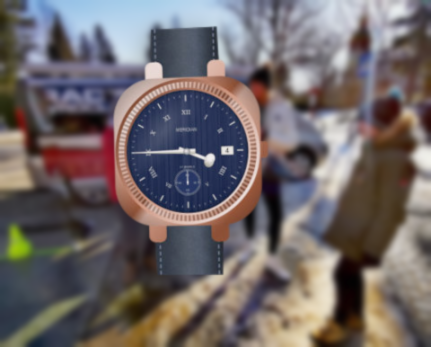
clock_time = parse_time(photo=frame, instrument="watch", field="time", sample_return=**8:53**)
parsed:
**3:45**
